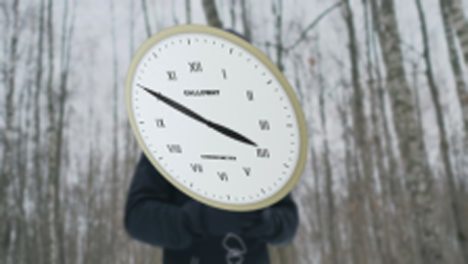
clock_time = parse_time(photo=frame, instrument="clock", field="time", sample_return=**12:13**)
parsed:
**3:50**
